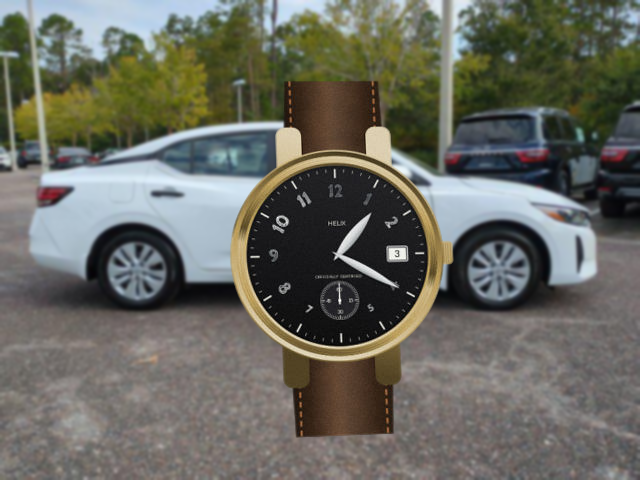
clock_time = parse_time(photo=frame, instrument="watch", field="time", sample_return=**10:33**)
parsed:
**1:20**
